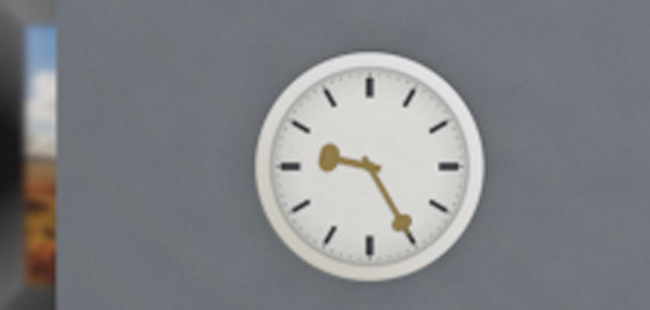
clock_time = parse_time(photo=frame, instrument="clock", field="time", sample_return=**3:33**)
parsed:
**9:25**
